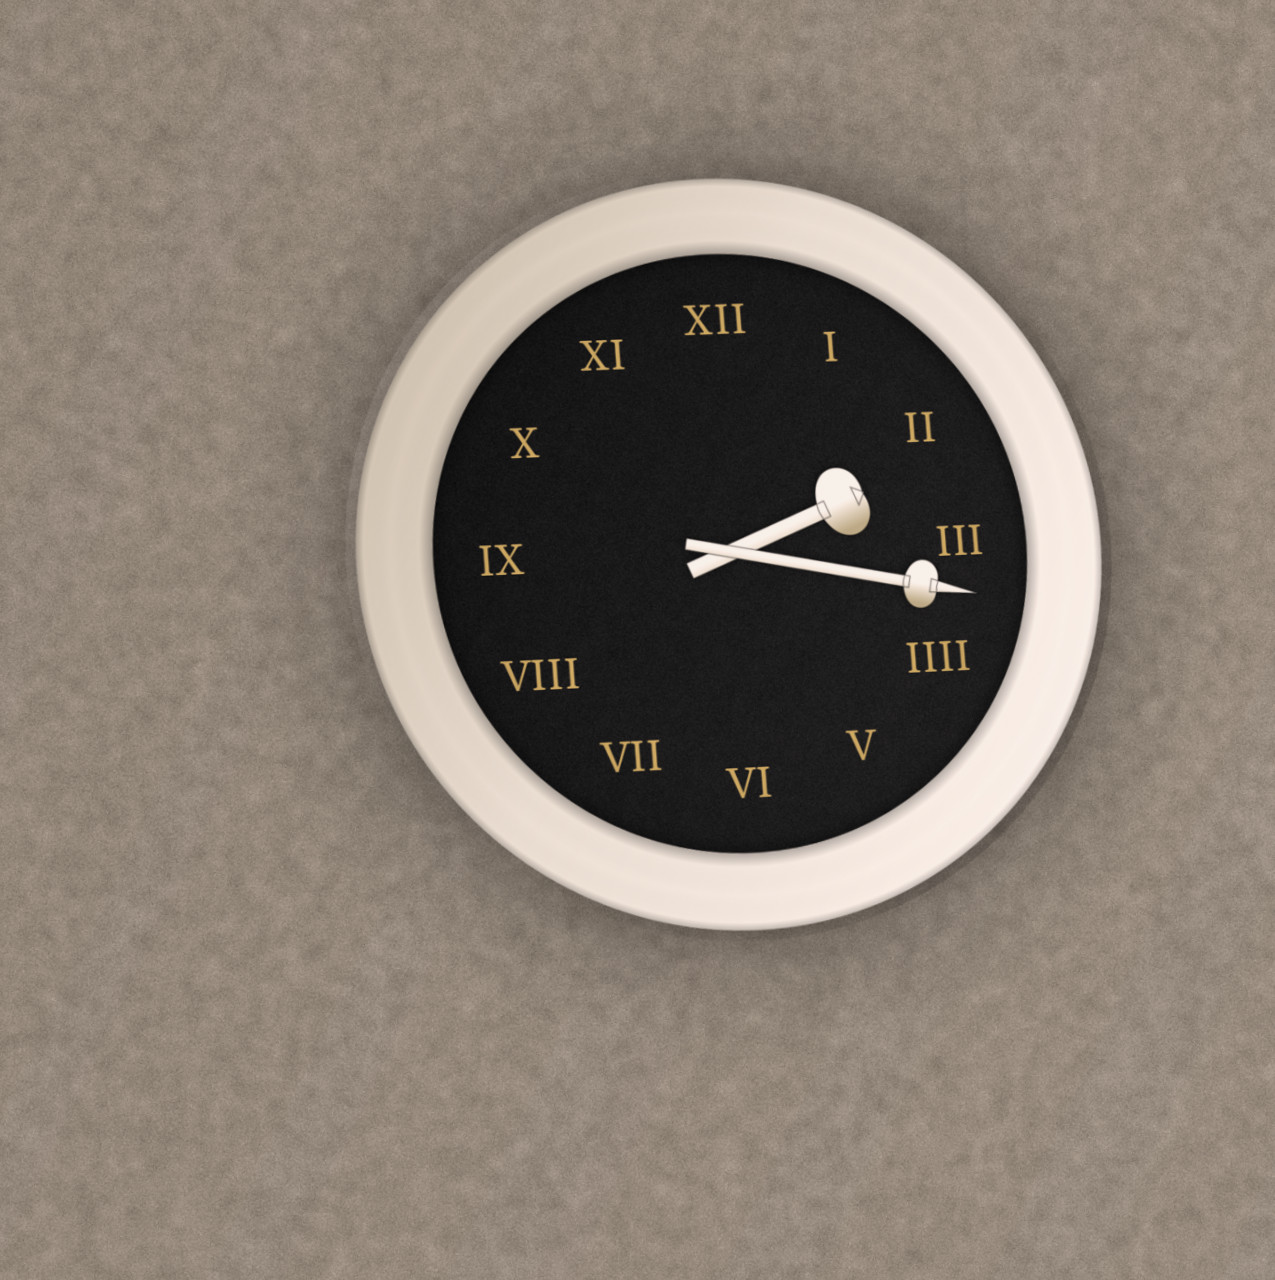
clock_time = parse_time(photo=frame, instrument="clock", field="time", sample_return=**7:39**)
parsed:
**2:17**
